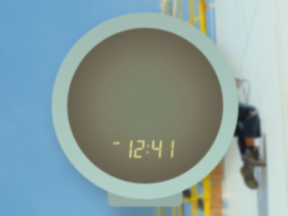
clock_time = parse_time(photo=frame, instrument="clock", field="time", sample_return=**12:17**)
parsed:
**12:41**
